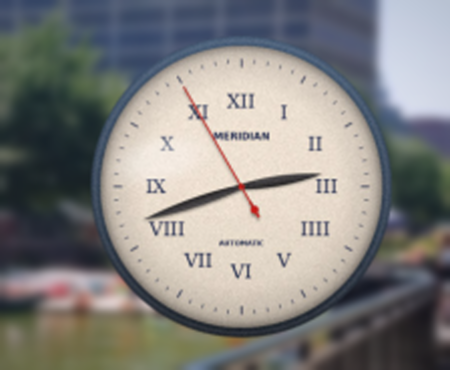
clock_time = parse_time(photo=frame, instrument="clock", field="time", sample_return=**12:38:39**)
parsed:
**2:41:55**
